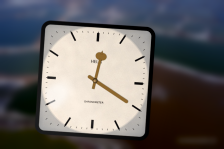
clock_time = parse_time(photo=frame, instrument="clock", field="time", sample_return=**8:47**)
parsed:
**12:20**
